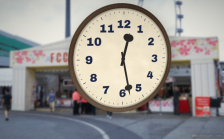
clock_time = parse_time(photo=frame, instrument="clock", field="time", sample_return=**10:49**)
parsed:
**12:28**
